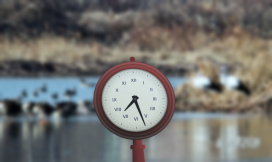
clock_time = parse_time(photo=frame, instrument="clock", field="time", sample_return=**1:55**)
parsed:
**7:27**
